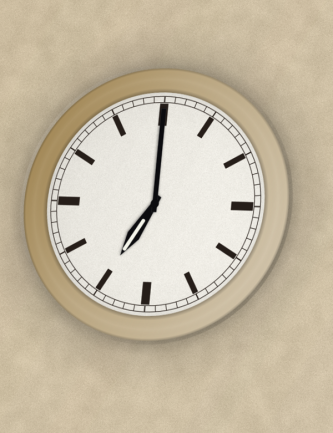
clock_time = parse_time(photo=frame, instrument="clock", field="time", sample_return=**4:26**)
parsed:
**7:00**
